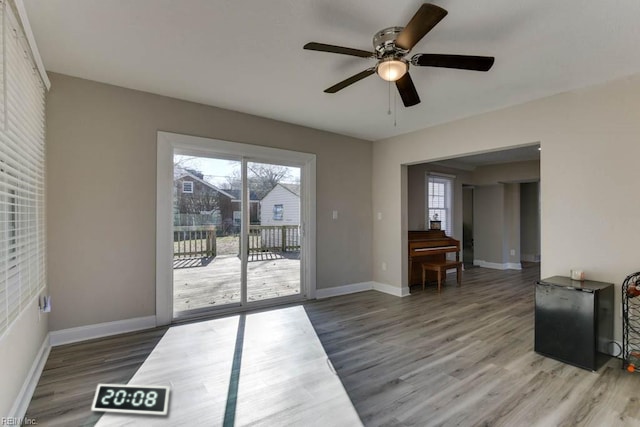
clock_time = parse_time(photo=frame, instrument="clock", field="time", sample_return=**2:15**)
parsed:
**20:08**
